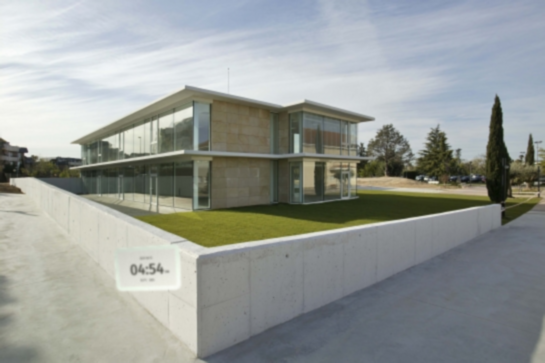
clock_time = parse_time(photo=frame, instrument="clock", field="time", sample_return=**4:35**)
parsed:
**4:54**
